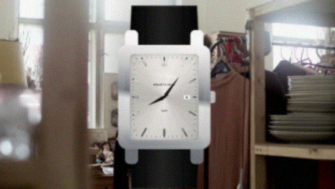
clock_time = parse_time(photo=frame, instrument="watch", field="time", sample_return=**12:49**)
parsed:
**8:06**
